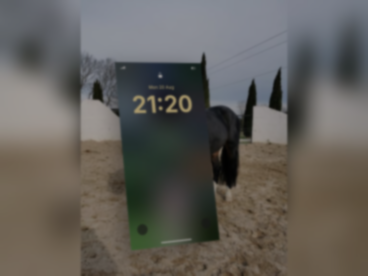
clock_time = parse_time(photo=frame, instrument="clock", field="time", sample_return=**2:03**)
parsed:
**21:20**
